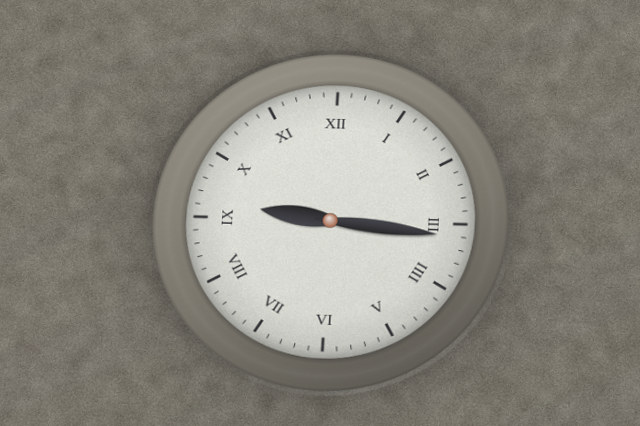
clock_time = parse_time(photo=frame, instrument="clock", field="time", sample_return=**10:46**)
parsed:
**9:16**
